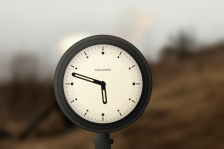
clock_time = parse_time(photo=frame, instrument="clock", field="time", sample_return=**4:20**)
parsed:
**5:48**
